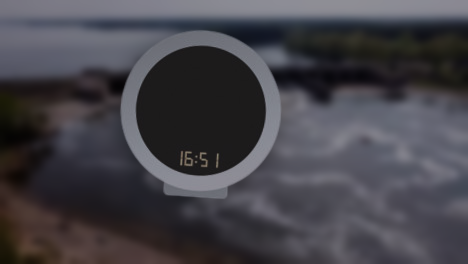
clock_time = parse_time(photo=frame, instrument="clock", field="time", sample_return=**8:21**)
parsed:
**16:51**
